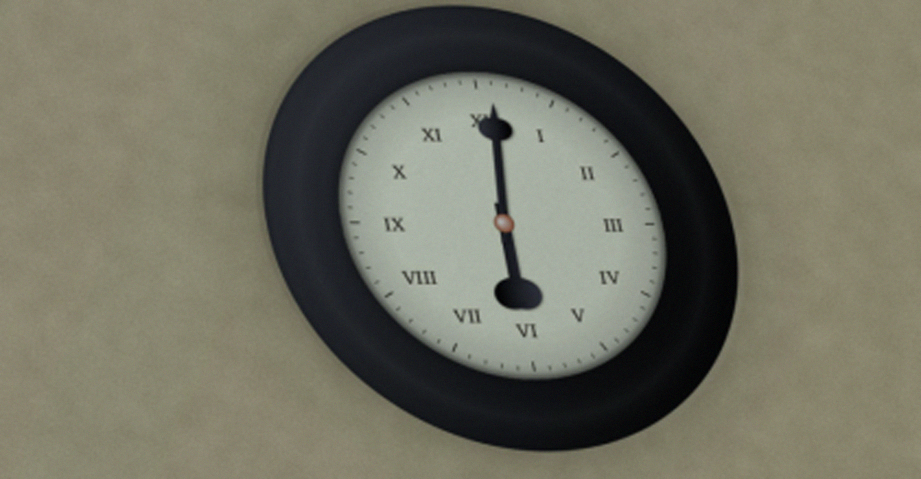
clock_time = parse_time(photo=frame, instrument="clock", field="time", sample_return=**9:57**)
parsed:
**6:01**
